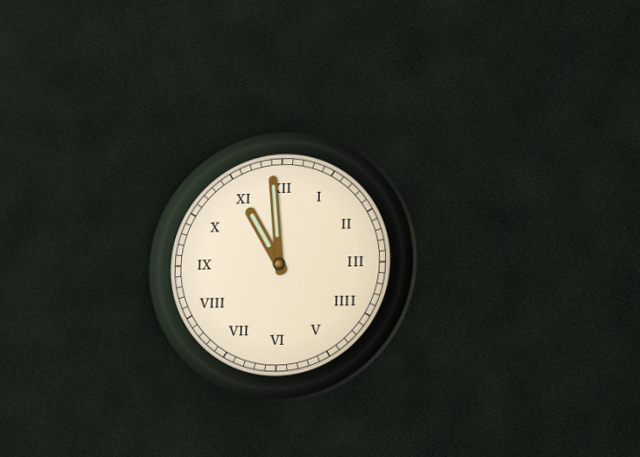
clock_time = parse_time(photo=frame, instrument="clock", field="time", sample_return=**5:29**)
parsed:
**10:59**
